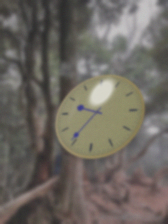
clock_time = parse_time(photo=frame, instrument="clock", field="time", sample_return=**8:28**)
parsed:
**9:36**
